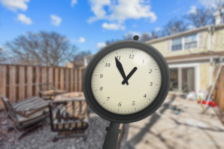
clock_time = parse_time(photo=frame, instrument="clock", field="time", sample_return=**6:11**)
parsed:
**12:54**
